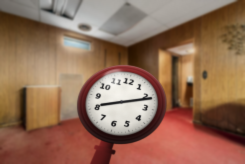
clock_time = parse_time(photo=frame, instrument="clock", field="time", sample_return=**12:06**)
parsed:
**8:11**
